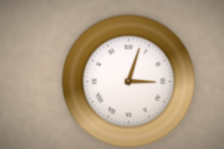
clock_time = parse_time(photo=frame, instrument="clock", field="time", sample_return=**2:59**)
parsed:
**3:03**
